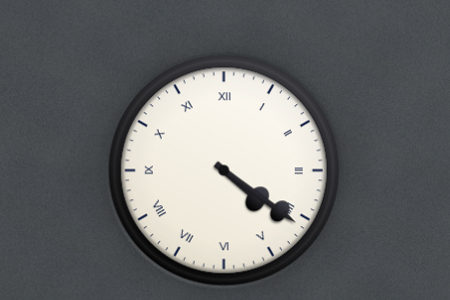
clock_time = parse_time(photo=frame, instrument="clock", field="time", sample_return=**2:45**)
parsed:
**4:21**
